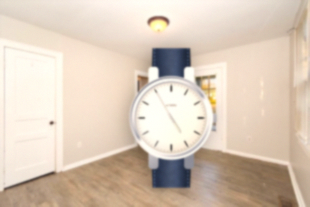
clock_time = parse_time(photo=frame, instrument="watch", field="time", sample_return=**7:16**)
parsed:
**4:55**
